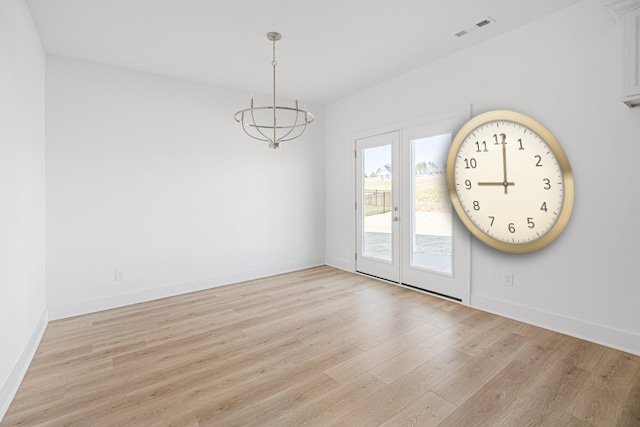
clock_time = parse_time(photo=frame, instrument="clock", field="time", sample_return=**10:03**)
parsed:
**9:01**
